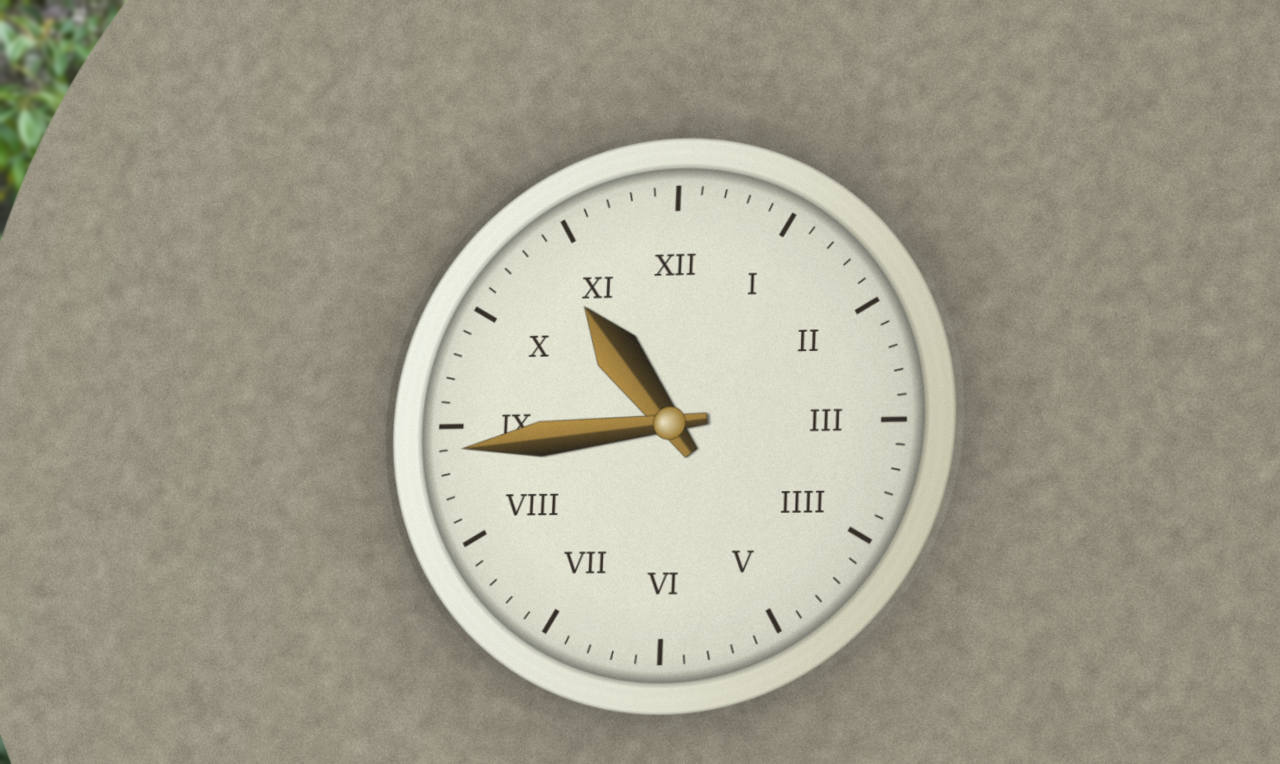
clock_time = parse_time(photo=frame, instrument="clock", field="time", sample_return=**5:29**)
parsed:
**10:44**
